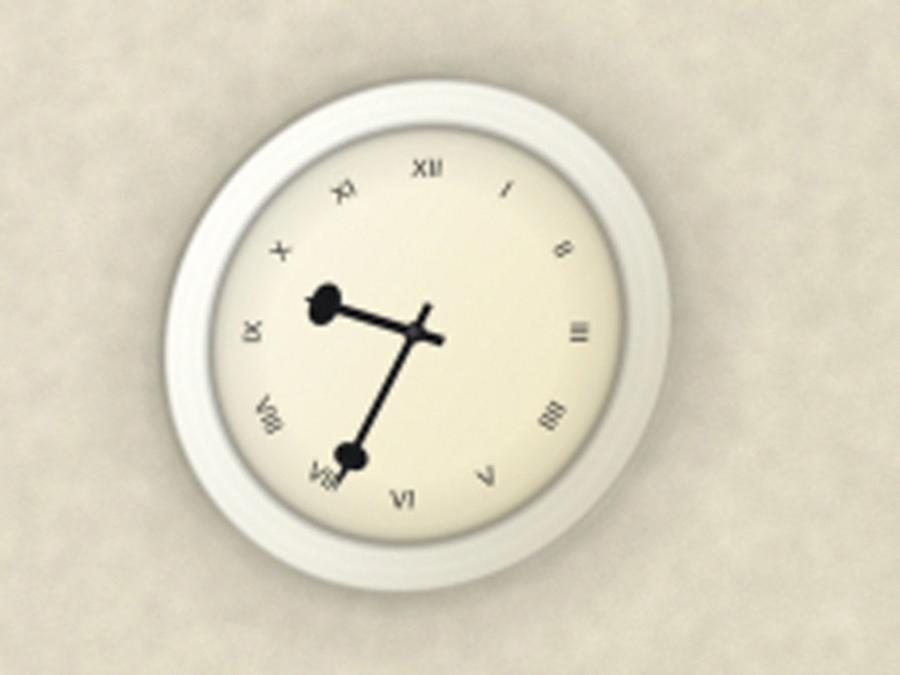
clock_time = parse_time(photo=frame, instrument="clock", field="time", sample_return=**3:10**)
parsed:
**9:34**
